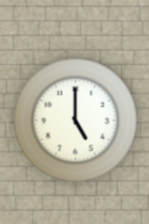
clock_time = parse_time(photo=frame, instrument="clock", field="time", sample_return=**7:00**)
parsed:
**5:00**
